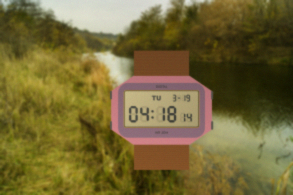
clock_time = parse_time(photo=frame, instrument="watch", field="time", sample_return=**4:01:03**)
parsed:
**4:18:14**
